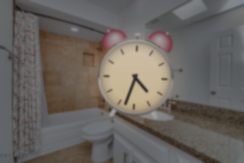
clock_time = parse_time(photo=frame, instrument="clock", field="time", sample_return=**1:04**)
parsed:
**4:33**
